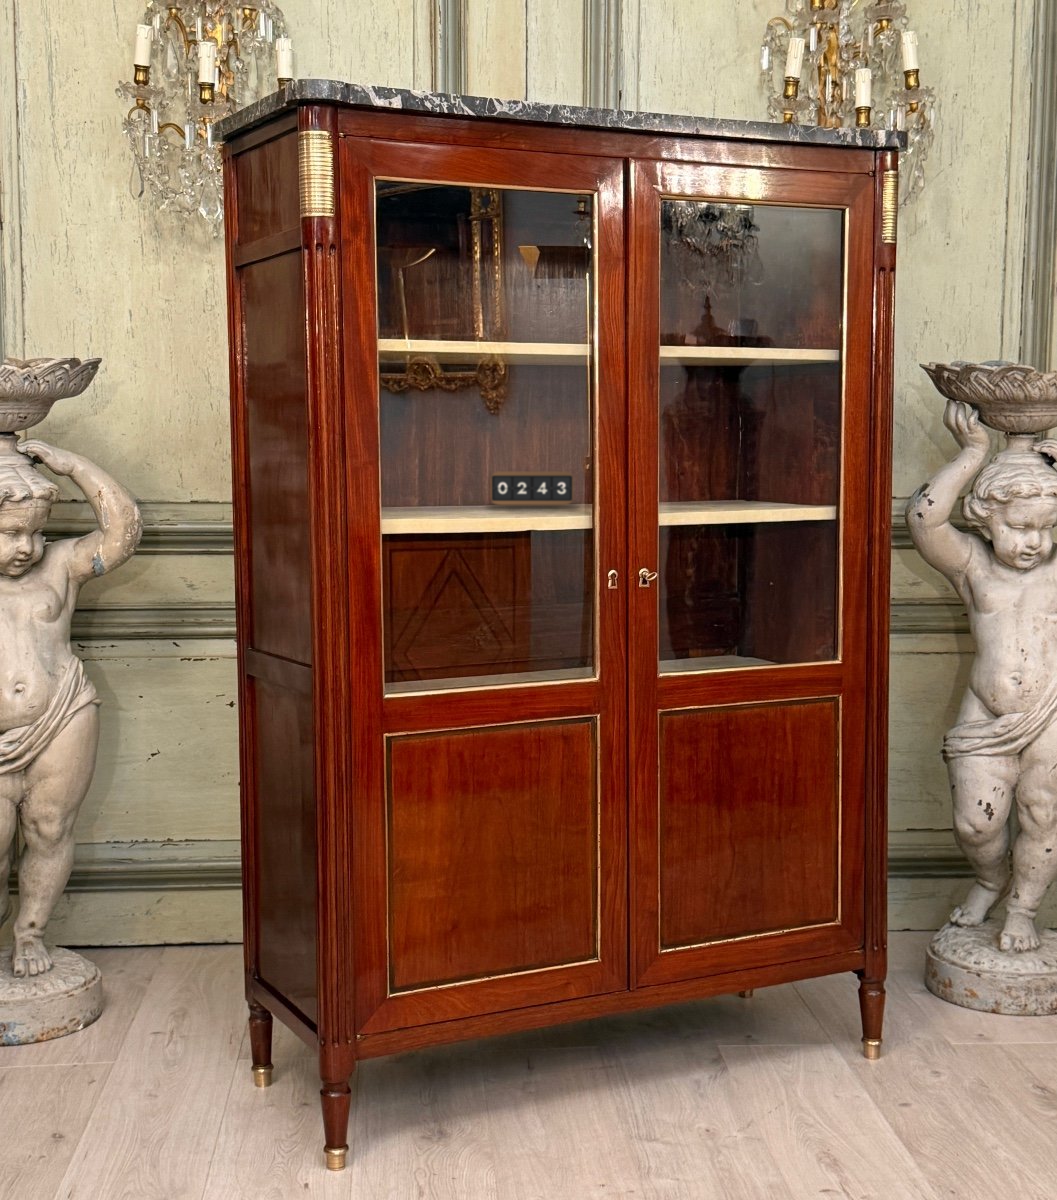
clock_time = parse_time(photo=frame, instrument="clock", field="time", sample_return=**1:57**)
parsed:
**2:43**
